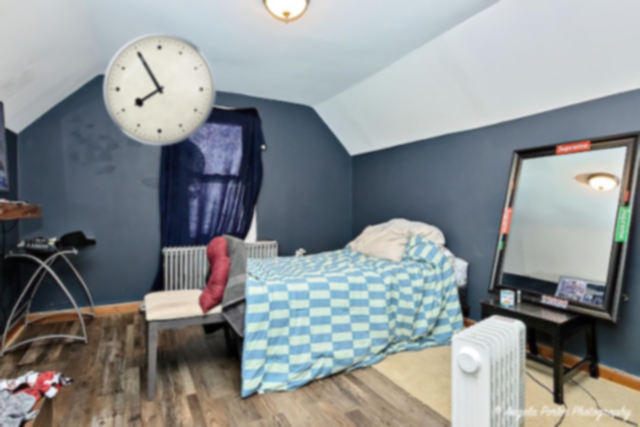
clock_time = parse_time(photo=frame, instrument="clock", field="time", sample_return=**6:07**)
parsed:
**7:55**
